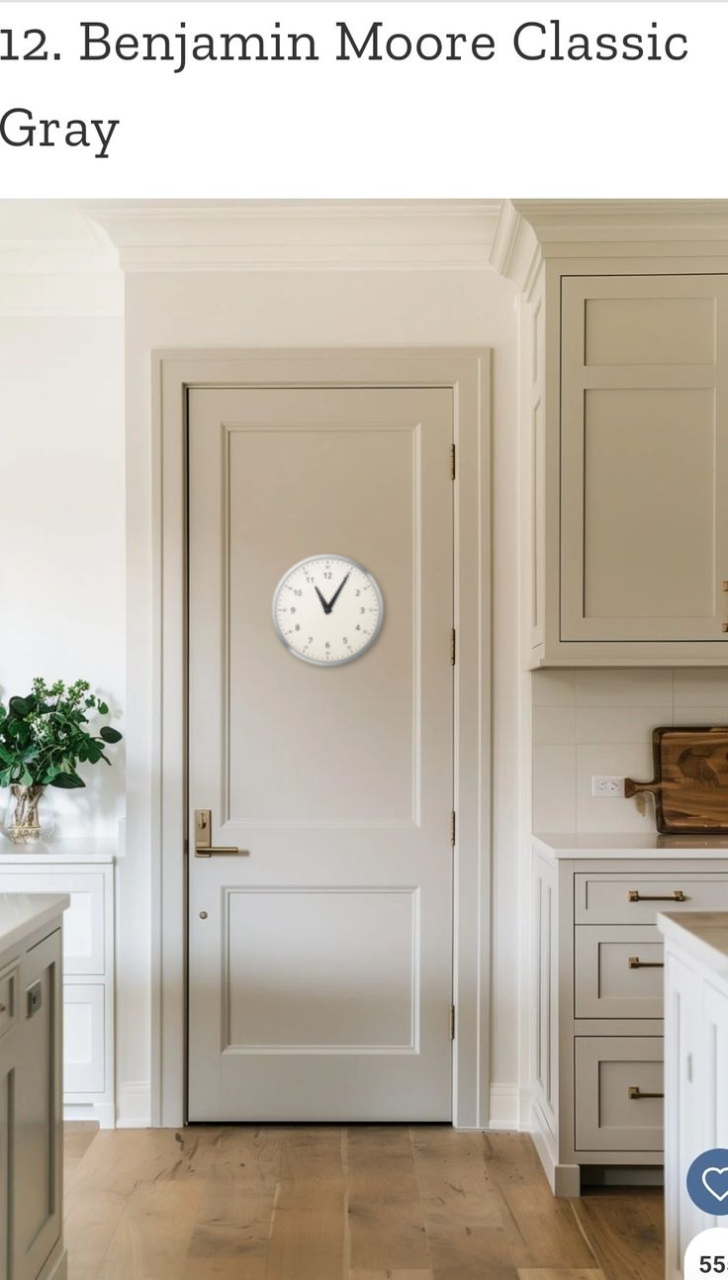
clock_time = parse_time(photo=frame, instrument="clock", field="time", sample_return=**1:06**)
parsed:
**11:05**
